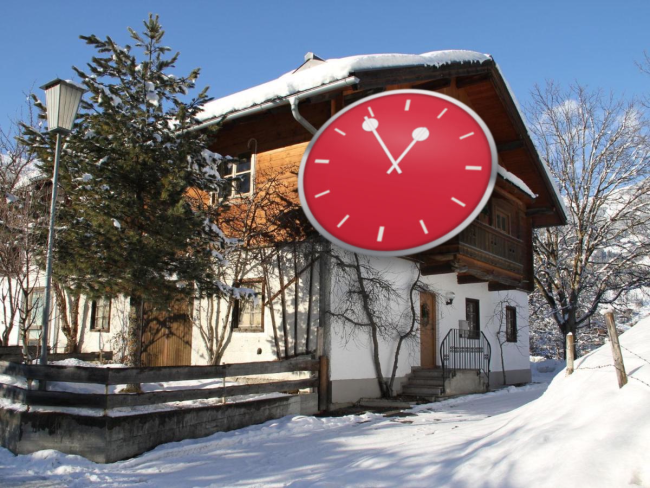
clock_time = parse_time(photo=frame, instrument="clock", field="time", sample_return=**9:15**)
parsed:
**12:54**
